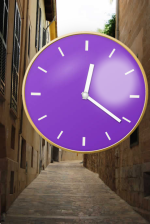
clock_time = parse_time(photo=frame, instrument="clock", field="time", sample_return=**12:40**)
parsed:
**12:21**
